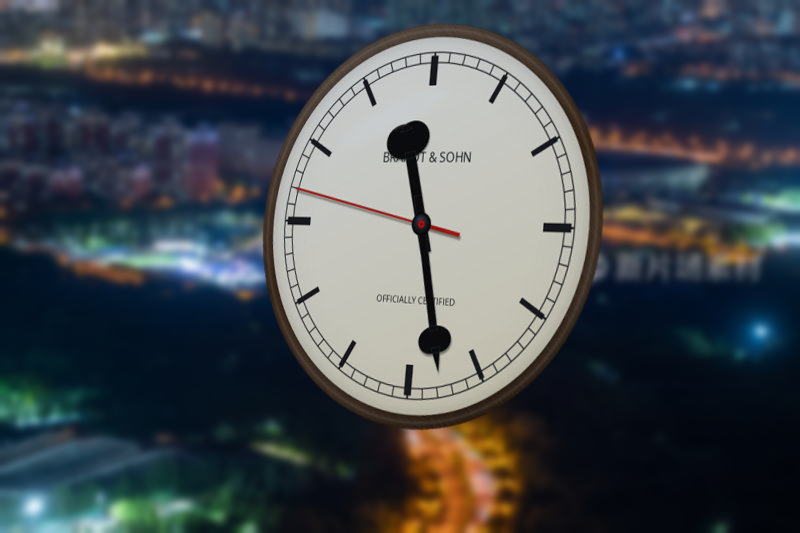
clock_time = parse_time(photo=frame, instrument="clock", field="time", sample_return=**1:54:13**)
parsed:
**11:27:47**
